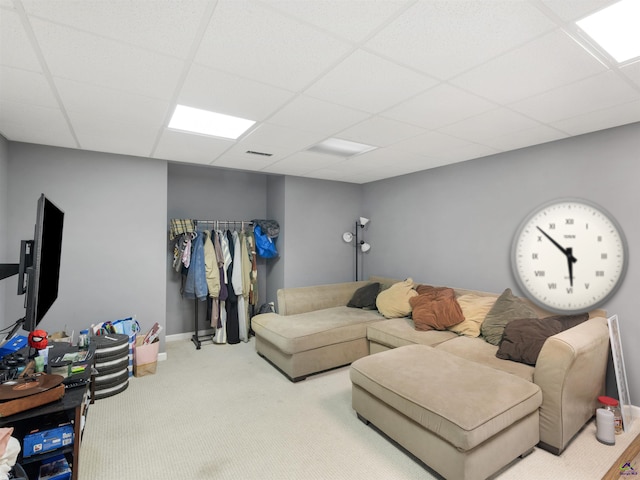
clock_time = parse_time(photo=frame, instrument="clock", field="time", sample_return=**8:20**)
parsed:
**5:52**
